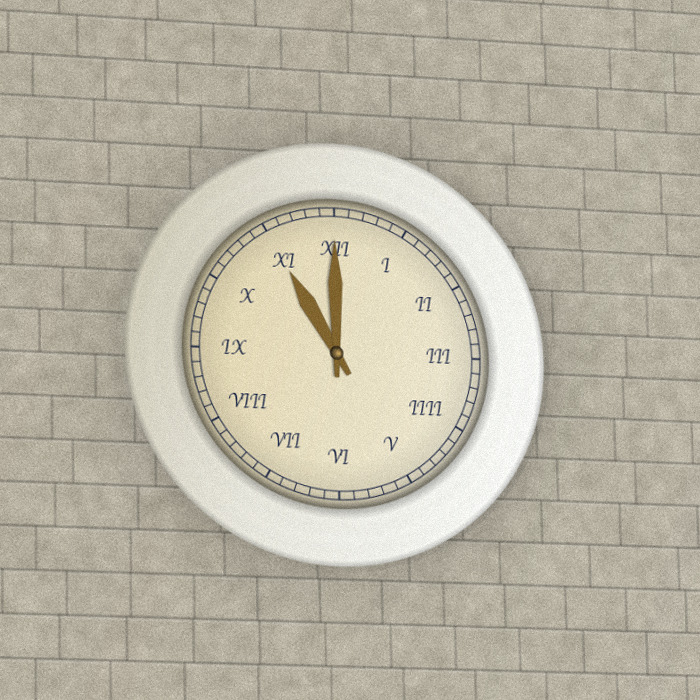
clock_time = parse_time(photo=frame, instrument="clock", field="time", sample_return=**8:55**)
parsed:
**11:00**
